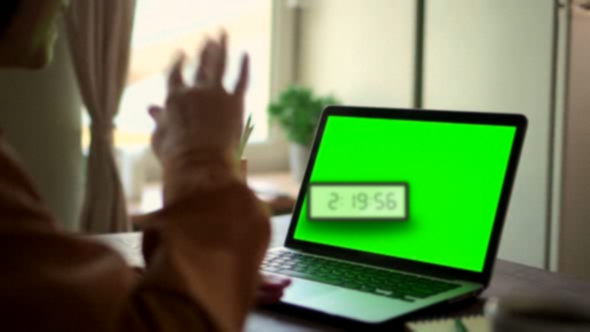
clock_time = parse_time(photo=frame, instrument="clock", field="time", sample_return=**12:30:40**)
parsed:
**2:19:56**
